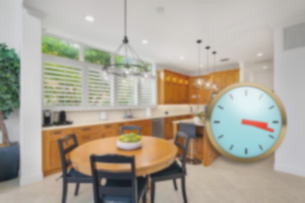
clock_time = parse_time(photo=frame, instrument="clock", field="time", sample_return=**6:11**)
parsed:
**3:18**
